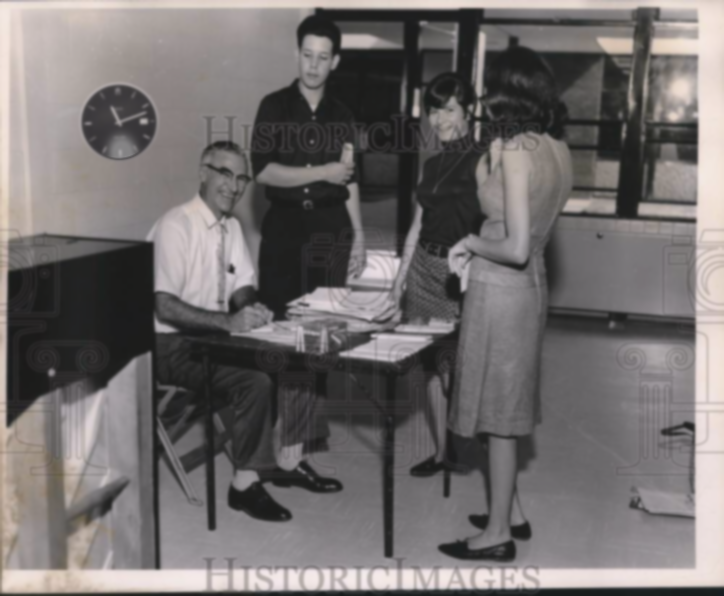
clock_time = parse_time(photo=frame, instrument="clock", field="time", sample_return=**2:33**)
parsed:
**11:12**
